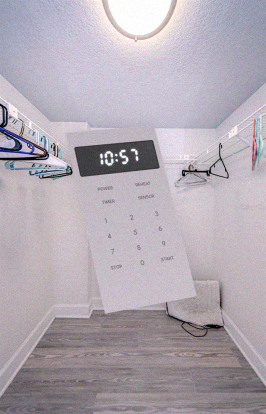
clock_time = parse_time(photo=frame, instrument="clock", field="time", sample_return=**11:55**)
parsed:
**10:57**
